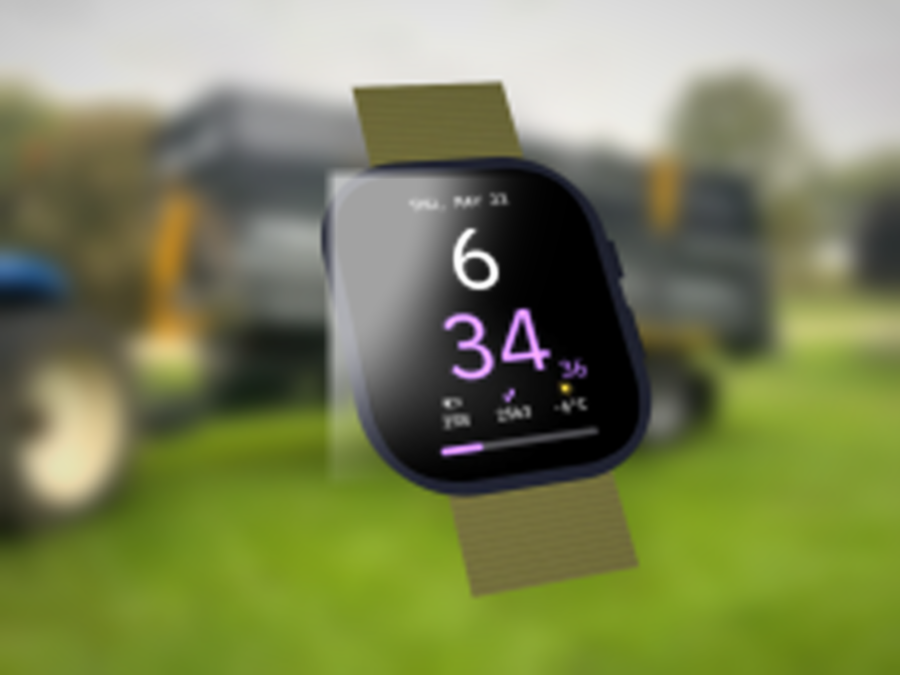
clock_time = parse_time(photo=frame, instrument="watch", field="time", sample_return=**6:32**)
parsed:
**6:34**
